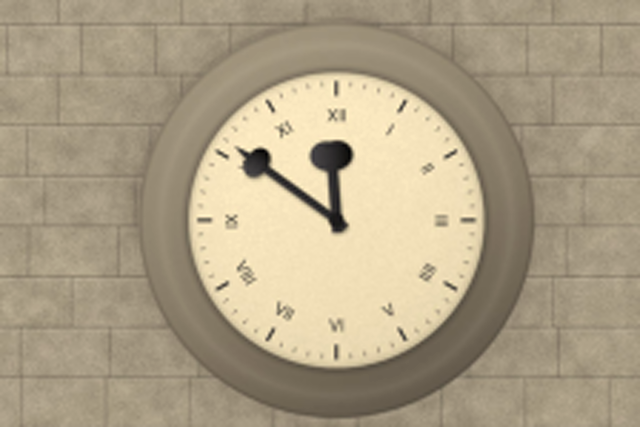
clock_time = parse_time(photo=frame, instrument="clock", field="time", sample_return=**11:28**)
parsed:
**11:51**
